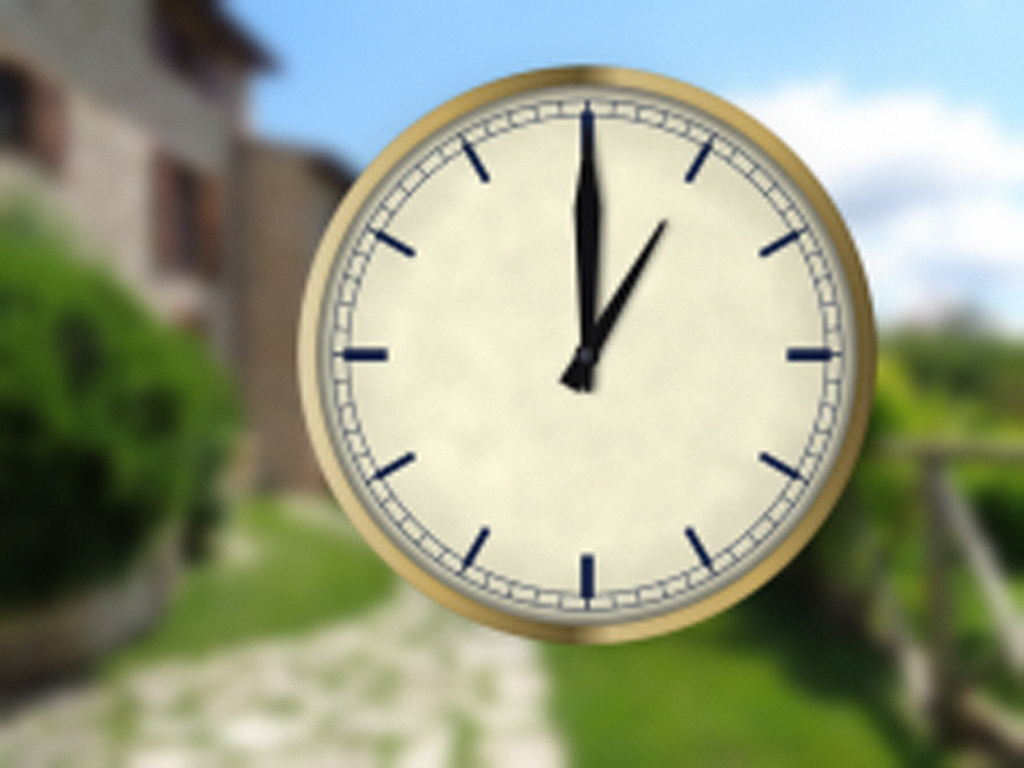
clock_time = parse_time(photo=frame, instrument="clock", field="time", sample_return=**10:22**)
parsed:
**1:00**
